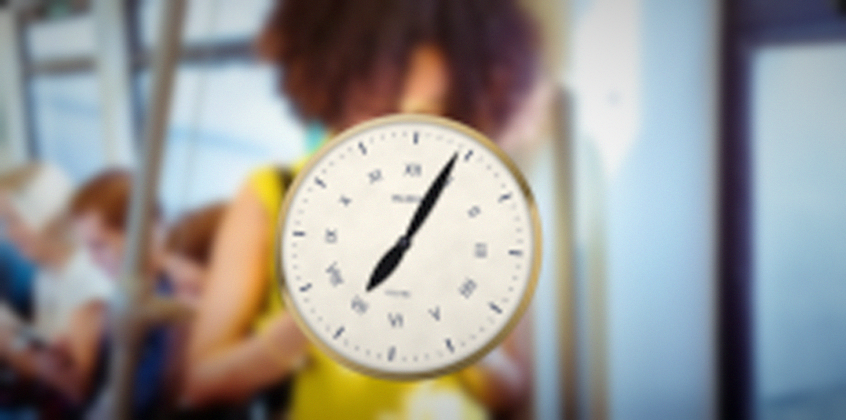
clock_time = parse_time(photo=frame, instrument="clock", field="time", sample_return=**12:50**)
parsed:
**7:04**
